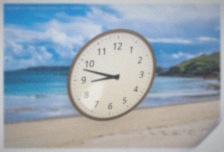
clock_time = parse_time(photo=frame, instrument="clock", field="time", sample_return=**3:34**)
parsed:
**8:48**
